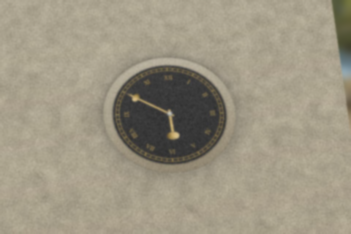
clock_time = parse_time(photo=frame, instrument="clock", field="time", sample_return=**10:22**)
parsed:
**5:50**
